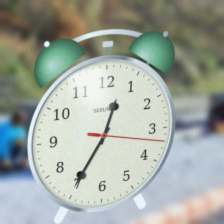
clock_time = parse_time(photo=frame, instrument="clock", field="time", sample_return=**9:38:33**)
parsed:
**12:35:17**
